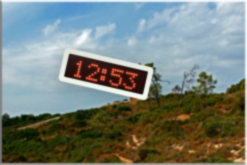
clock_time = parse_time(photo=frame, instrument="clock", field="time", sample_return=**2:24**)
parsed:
**12:53**
